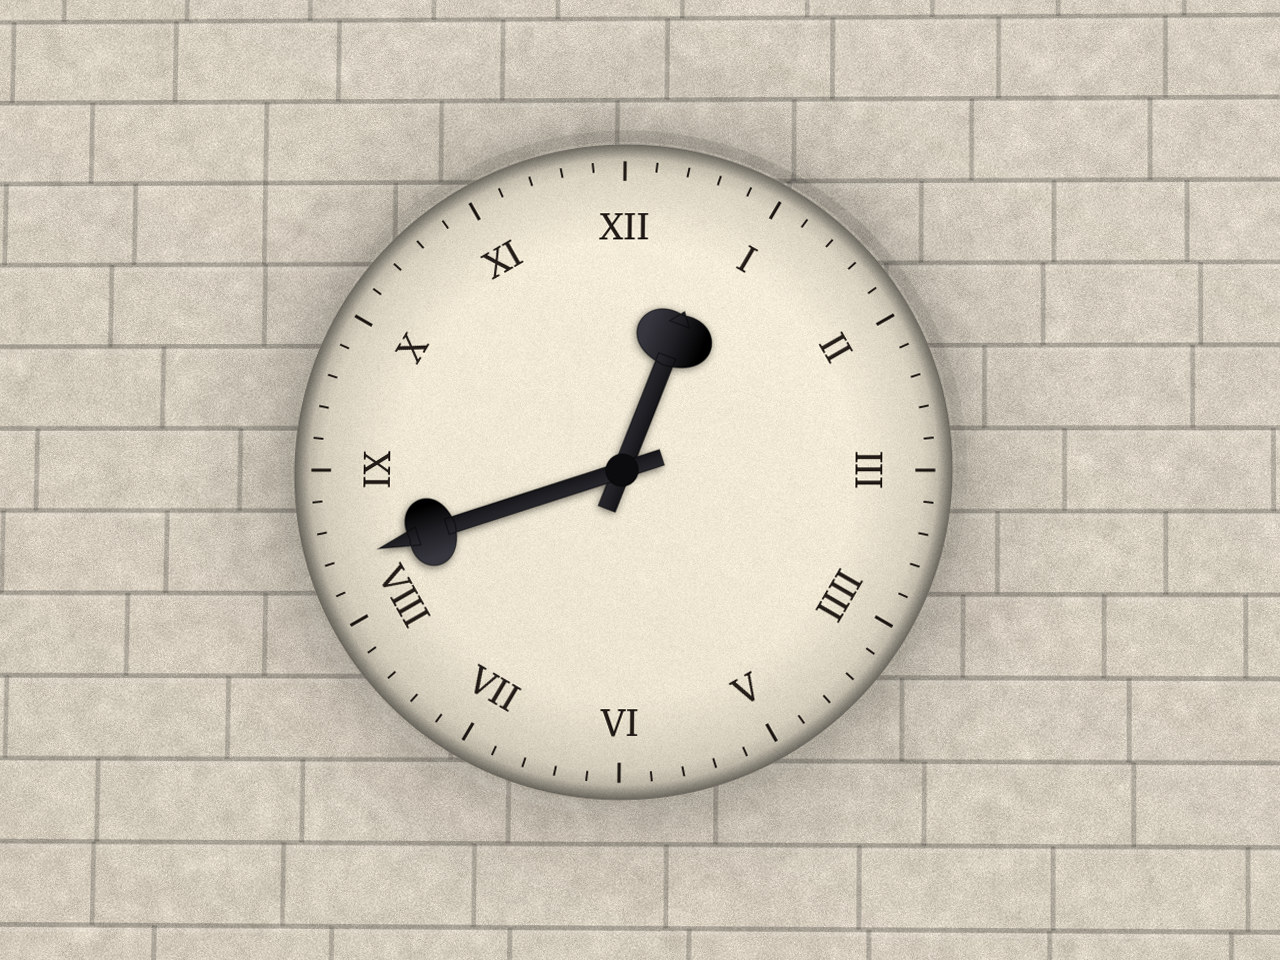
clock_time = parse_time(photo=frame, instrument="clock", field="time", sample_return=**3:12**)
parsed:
**12:42**
